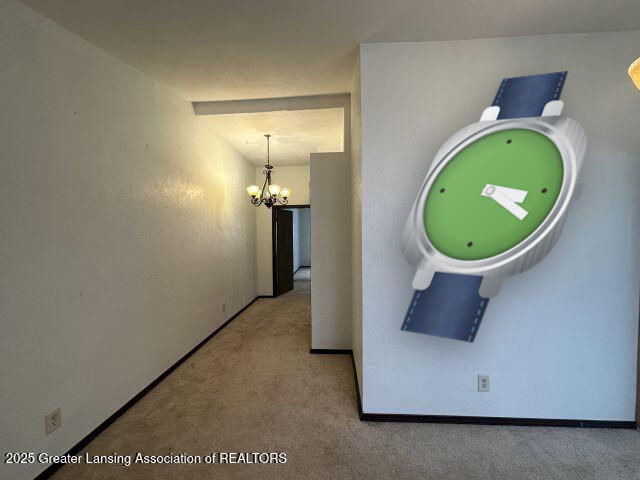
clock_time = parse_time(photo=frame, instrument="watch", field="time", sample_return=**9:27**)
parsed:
**3:20**
